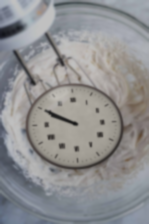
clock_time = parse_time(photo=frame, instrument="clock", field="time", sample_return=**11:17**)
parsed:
**9:50**
